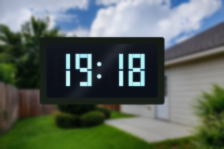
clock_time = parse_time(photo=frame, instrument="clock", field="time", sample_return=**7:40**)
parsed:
**19:18**
